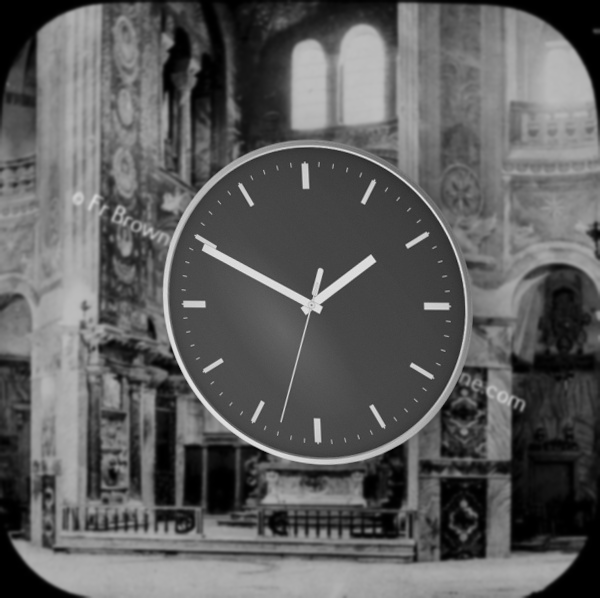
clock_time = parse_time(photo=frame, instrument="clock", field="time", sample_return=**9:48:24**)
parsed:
**1:49:33**
